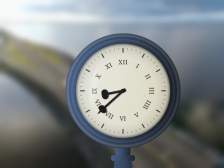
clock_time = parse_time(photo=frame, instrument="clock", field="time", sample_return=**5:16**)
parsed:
**8:38**
